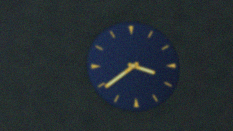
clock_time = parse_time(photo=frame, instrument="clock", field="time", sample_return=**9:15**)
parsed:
**3:39**
